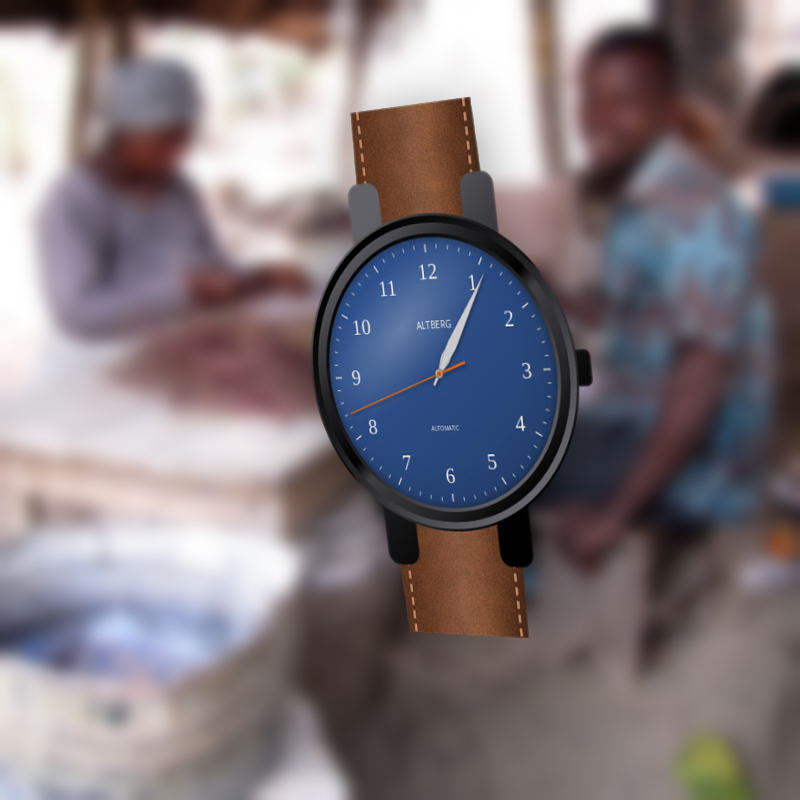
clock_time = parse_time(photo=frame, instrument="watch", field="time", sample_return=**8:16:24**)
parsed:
**1:05:42**
